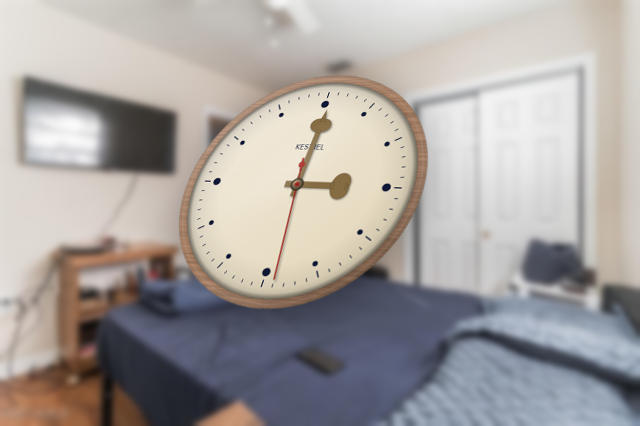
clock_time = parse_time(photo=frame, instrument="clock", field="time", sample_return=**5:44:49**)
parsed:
**3:00:29**
